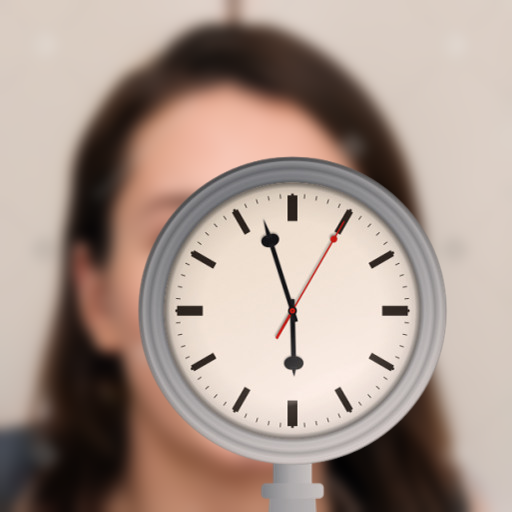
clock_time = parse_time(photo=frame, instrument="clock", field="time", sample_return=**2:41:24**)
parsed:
**5:57:05**
